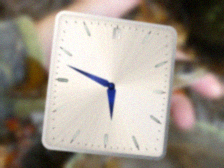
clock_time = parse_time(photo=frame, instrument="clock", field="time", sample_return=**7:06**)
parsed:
**5:48**
